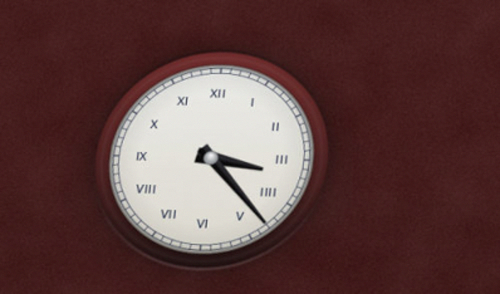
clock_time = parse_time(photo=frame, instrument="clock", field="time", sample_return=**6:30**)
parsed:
**3:23**
